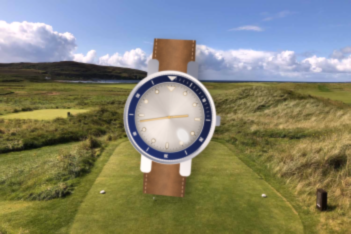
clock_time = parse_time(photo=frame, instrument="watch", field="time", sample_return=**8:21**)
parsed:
**2:43**
